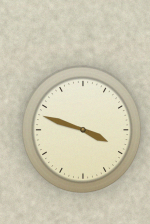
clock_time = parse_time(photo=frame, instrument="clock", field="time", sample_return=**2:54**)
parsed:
**3:48**
